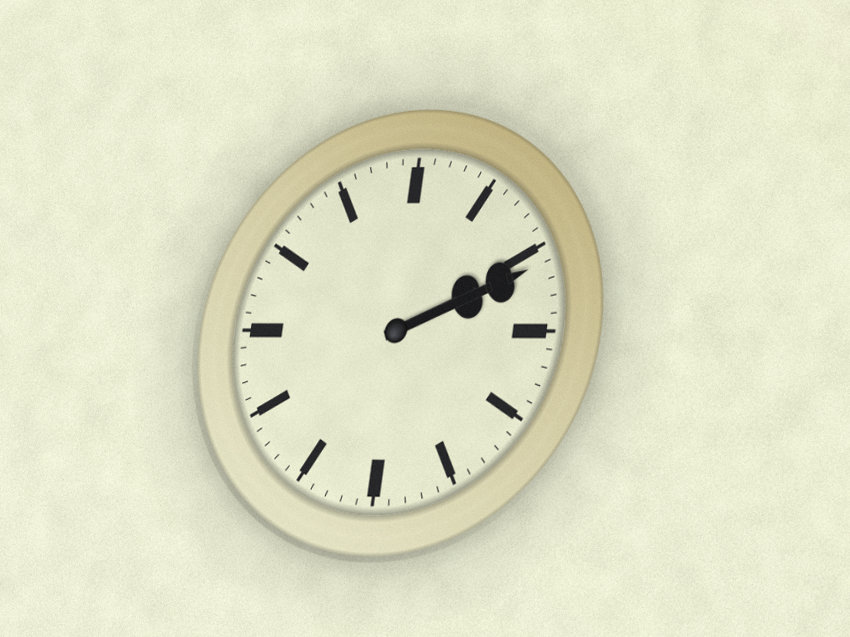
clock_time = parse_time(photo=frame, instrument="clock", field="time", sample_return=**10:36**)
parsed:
**2:11**
